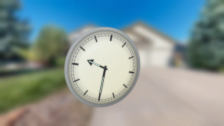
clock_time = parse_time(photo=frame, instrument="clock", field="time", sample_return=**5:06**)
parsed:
**9:30**
